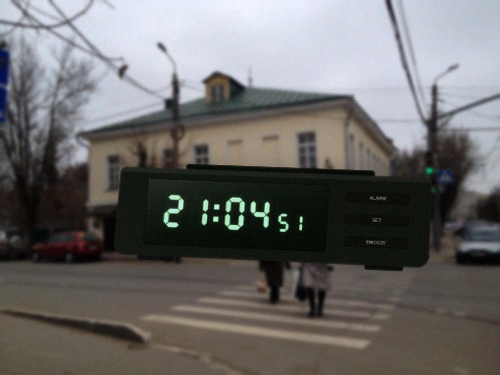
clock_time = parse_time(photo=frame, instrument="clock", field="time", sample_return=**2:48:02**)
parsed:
**21:04:51**
